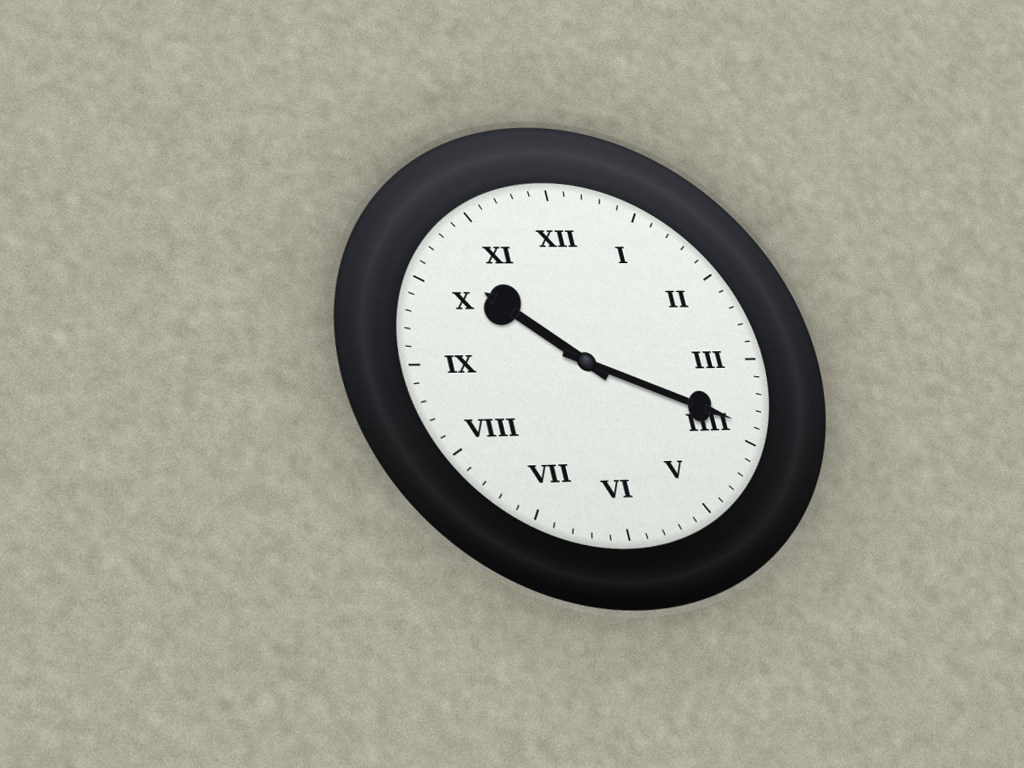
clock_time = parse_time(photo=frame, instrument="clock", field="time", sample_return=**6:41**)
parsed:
**10:19**
